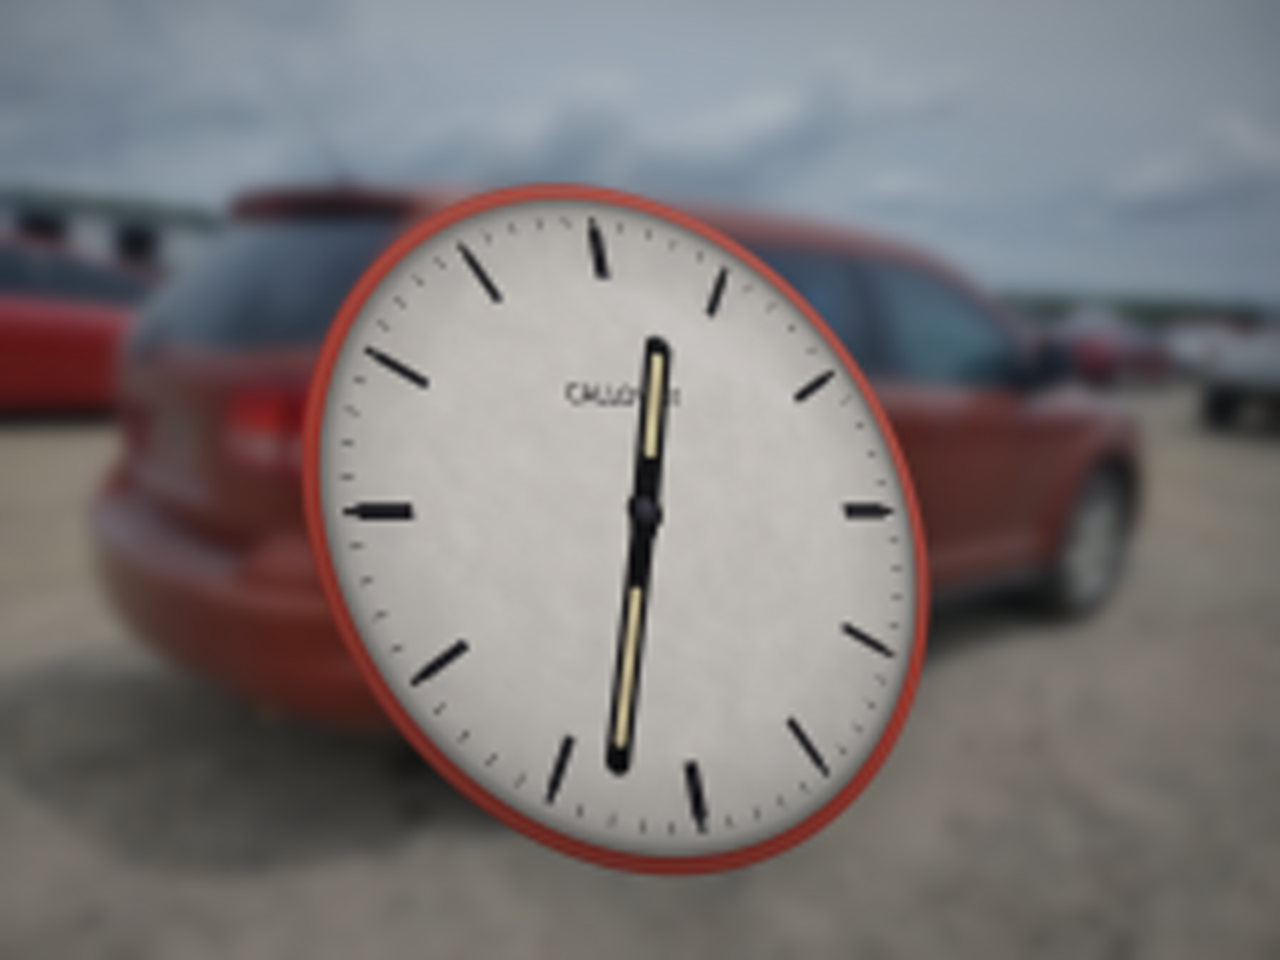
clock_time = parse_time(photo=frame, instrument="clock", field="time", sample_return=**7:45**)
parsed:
**12:33**
